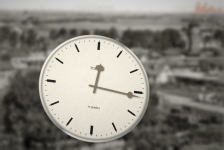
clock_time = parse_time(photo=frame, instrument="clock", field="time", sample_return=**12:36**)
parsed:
**12:16**
